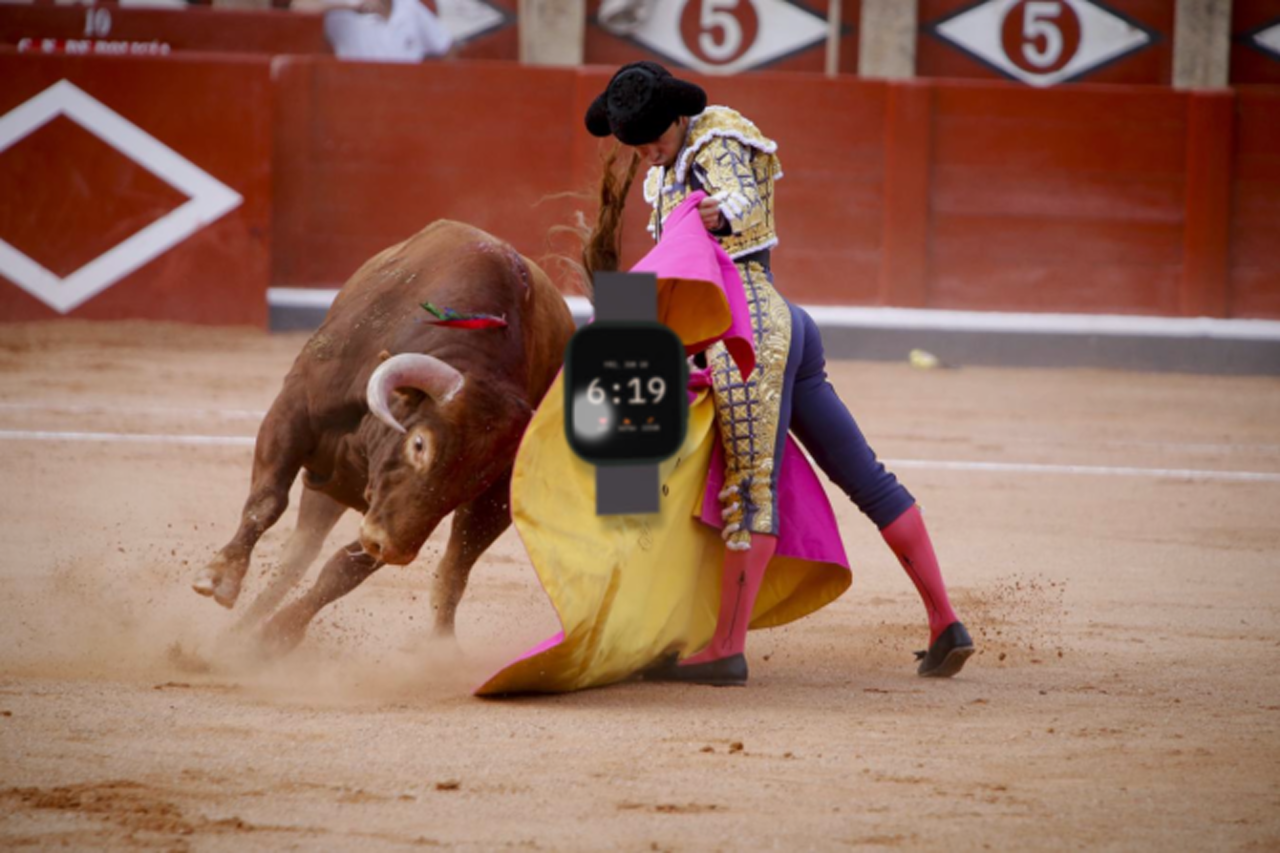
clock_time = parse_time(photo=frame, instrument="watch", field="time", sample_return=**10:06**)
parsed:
**6:19**
